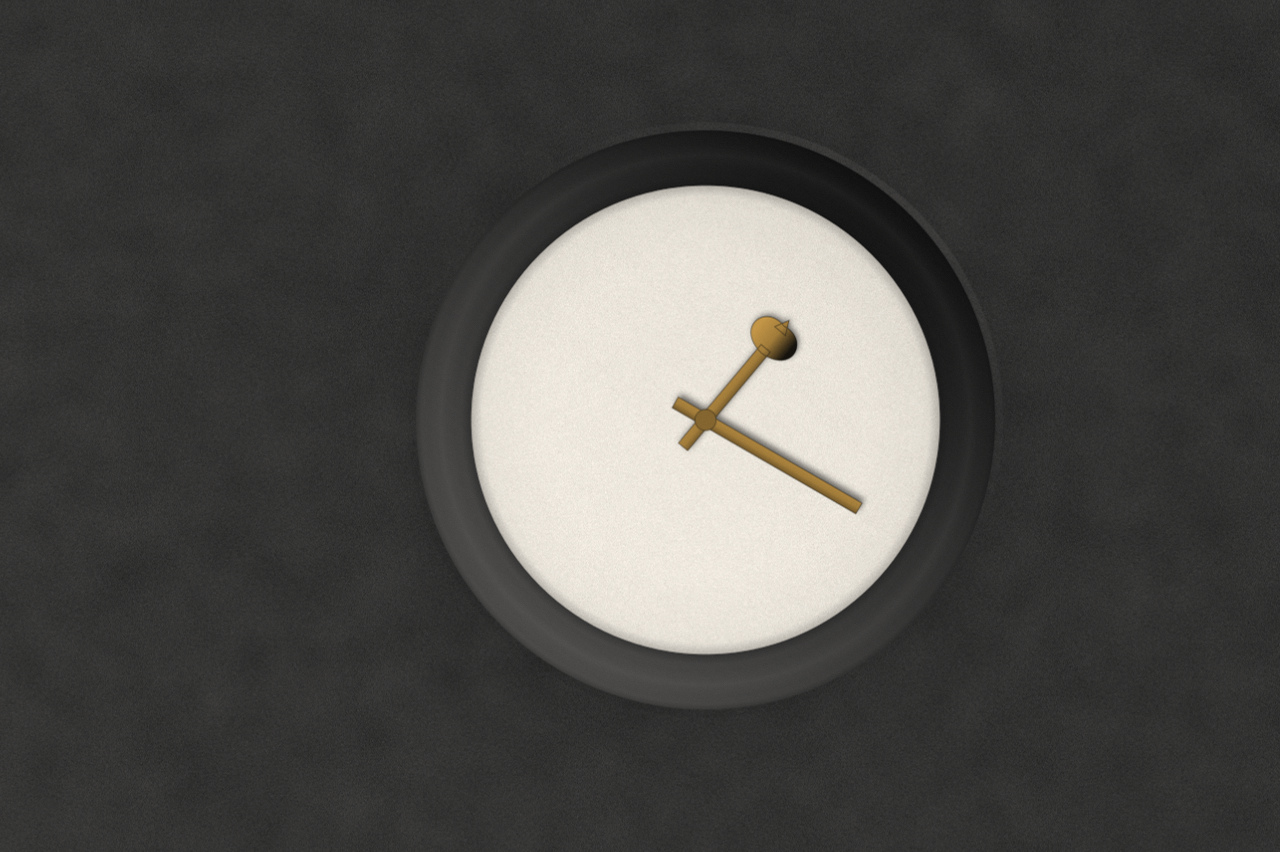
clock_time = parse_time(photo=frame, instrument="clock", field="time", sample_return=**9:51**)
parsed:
**1:20**
